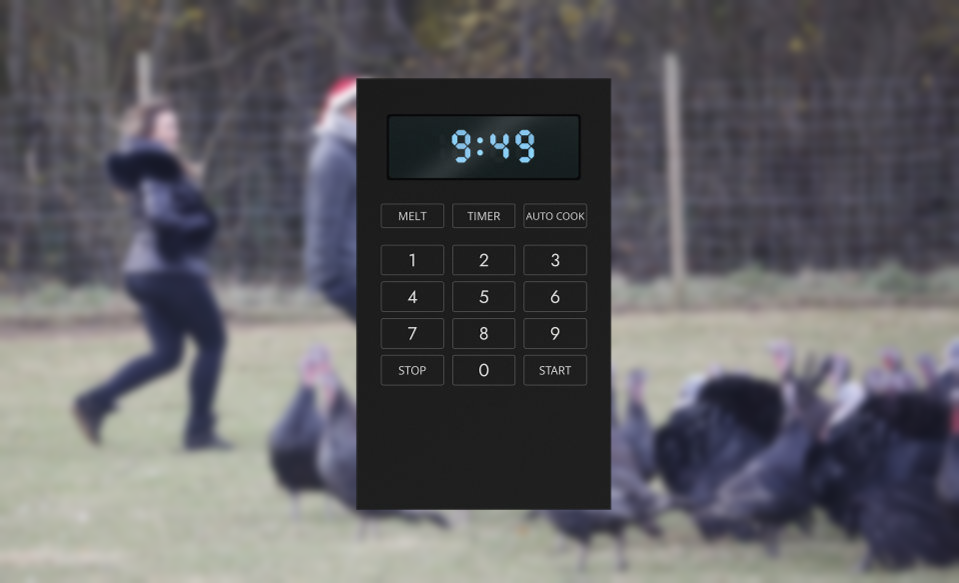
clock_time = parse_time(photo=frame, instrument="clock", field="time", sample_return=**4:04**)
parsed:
**9:49**
